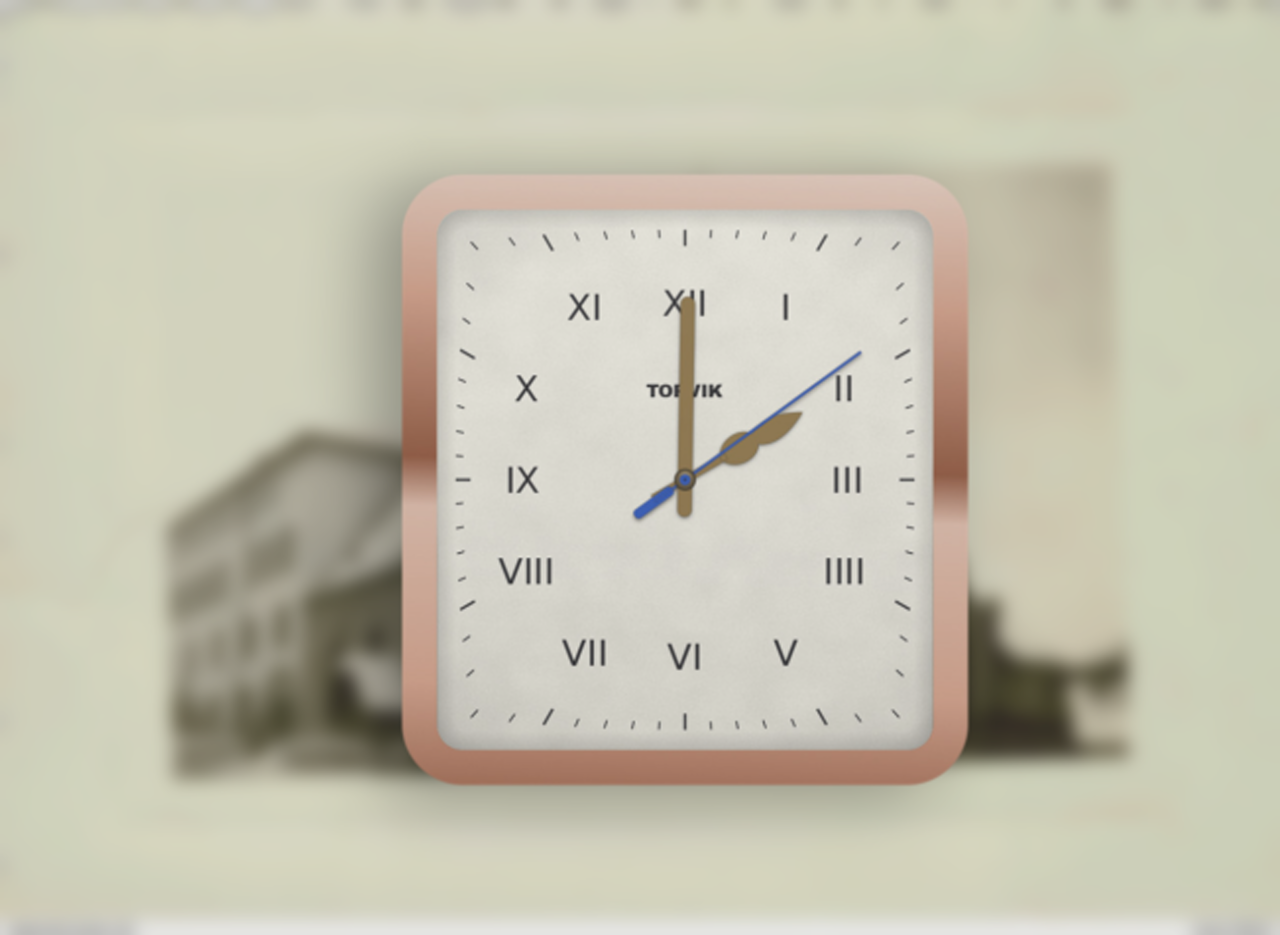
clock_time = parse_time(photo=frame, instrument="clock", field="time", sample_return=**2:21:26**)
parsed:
**2:00:09**
